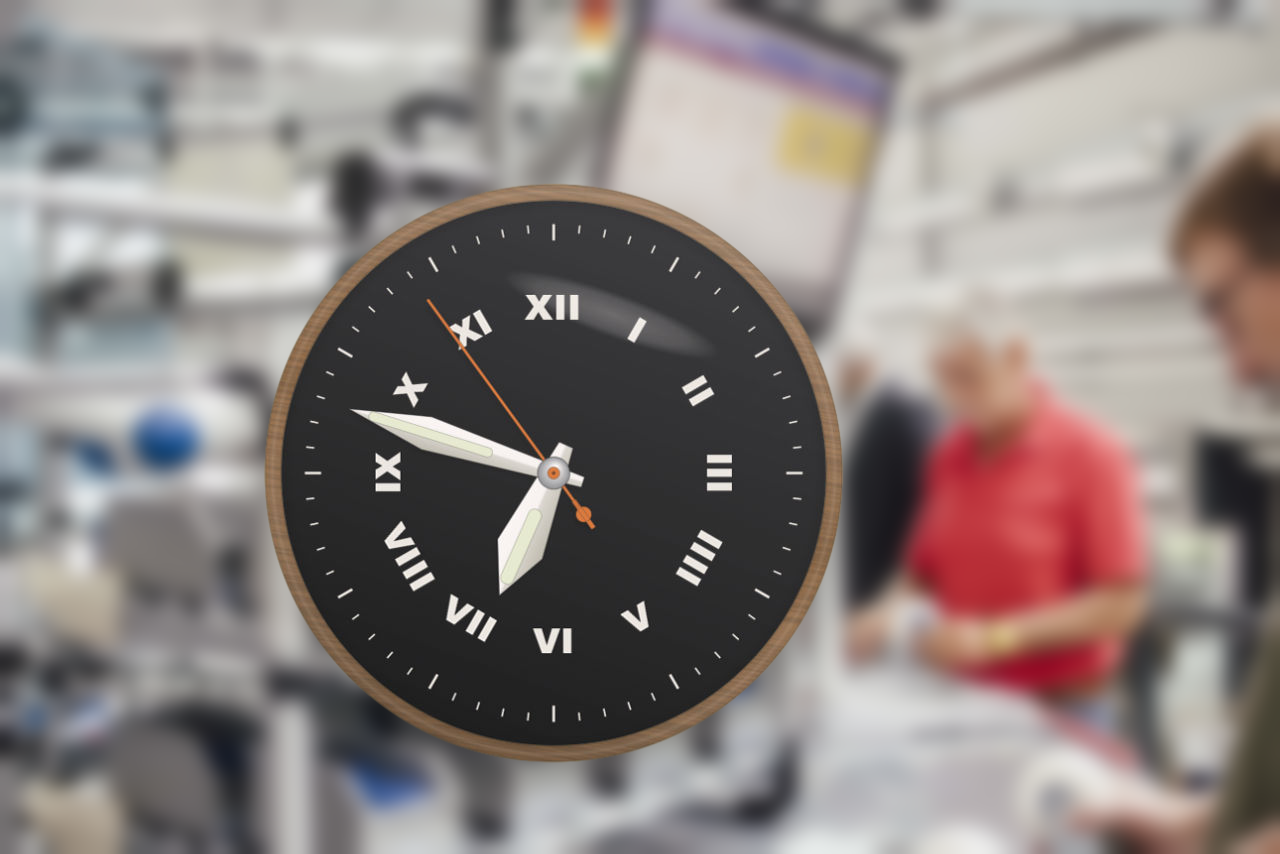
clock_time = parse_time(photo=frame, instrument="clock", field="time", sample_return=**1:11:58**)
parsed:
**6:47:54**
